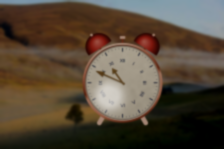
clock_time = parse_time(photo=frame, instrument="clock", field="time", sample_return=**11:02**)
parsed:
**10:49**
